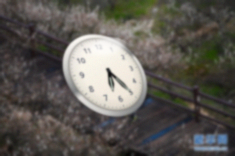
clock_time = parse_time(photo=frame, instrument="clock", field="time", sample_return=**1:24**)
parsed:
**6:25**
